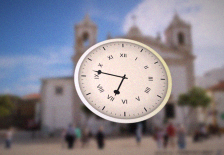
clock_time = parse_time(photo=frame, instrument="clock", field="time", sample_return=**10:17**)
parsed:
**6:47**
